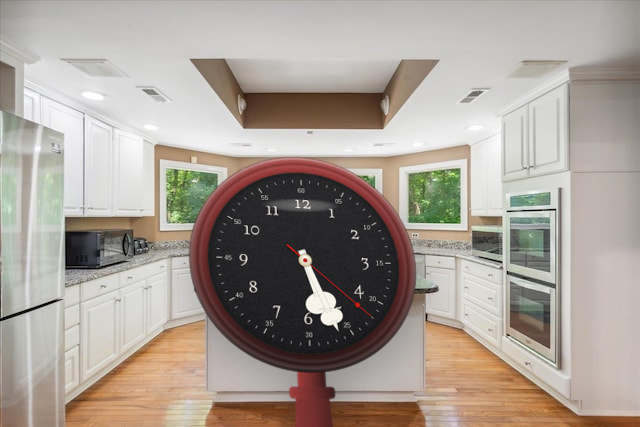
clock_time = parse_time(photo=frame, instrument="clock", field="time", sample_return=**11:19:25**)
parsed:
**5:26:22**
